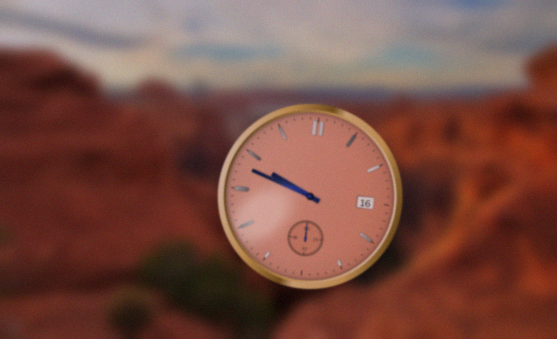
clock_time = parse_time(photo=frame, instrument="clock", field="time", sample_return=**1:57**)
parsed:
**9:48**
